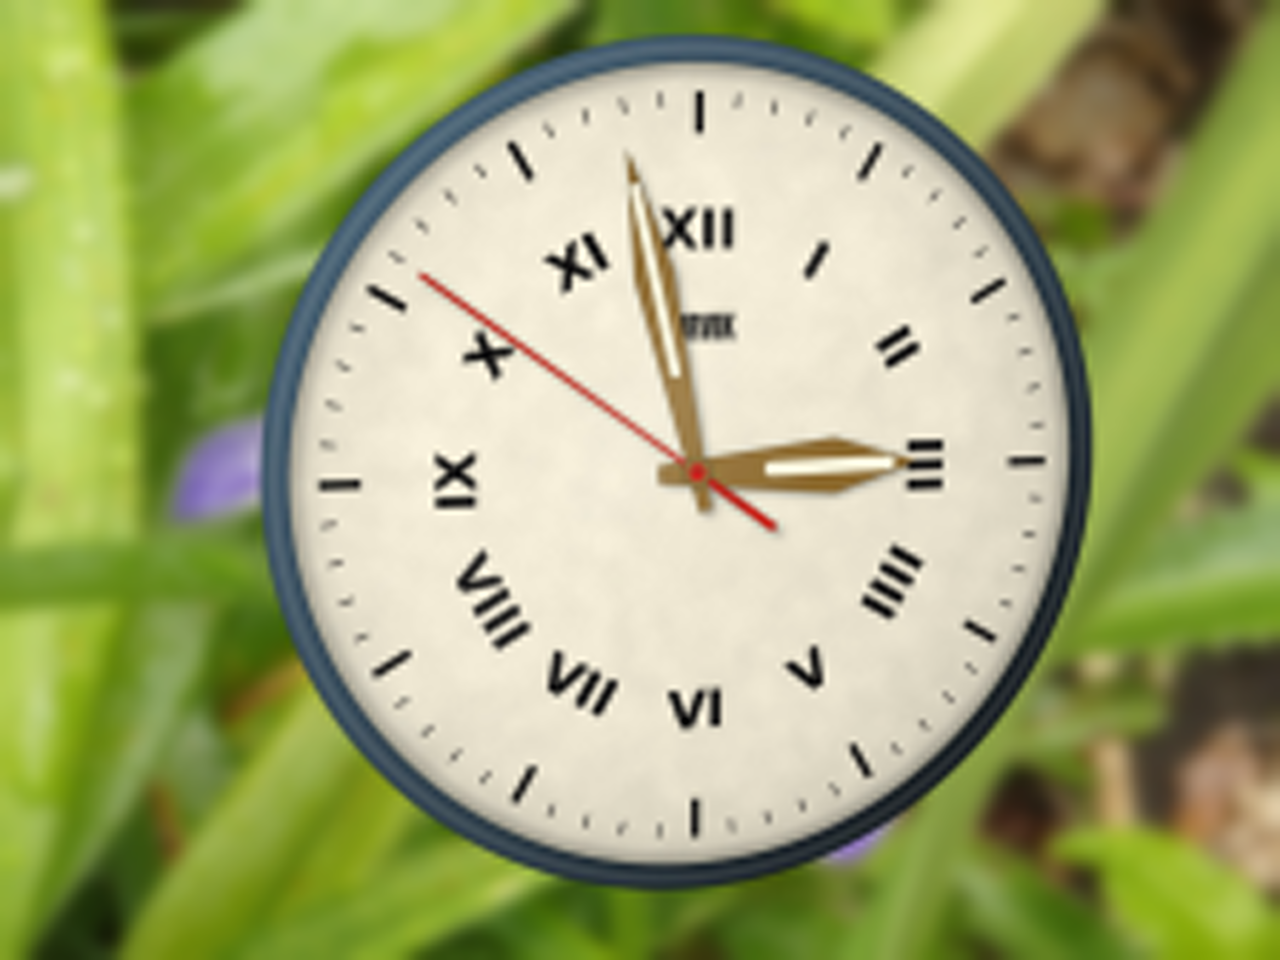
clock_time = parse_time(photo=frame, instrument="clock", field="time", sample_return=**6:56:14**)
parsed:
**2:57:51**
